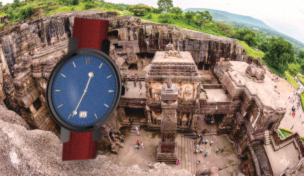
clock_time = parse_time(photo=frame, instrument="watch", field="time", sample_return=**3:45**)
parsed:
**12:34**
